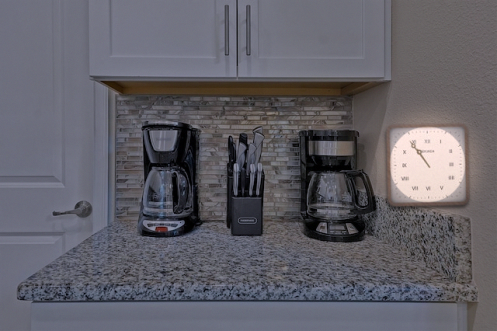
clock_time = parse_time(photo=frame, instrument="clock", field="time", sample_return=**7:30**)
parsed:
**10:54**
